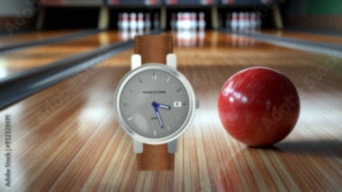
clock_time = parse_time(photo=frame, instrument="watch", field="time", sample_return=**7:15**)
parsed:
**3:27**
